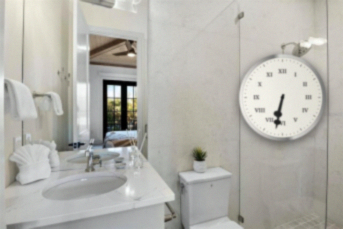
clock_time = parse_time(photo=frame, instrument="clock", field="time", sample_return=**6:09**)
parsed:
**6:32**
